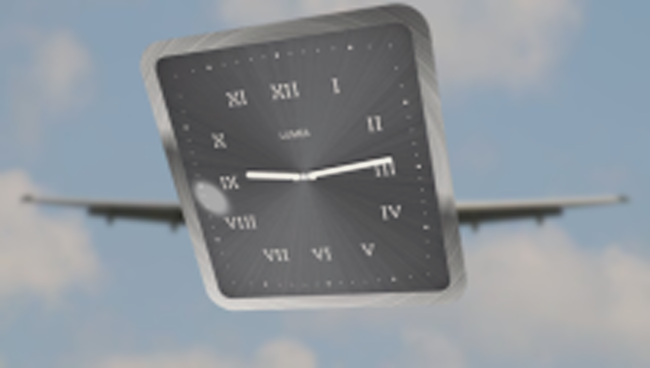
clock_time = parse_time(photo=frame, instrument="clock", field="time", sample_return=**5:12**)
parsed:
**9:14**
